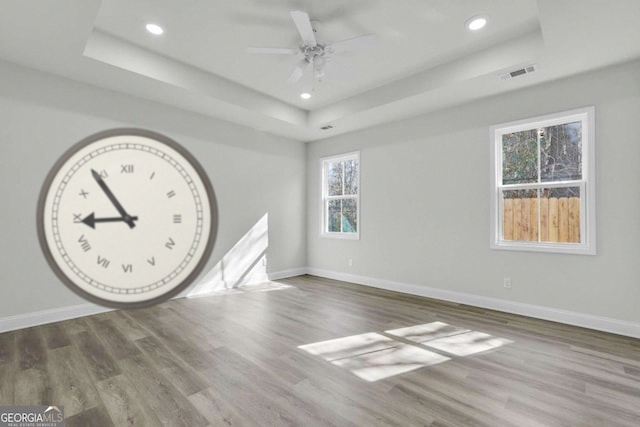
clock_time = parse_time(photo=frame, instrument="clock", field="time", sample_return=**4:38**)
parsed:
**8:54**
